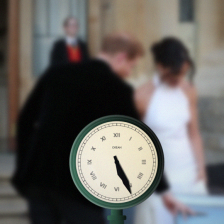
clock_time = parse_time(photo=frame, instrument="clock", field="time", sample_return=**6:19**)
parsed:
**5:26**
